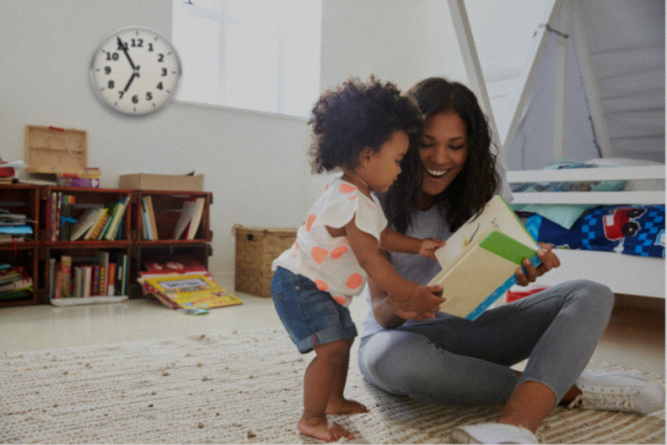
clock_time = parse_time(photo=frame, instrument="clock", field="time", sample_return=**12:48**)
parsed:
**6:55**
